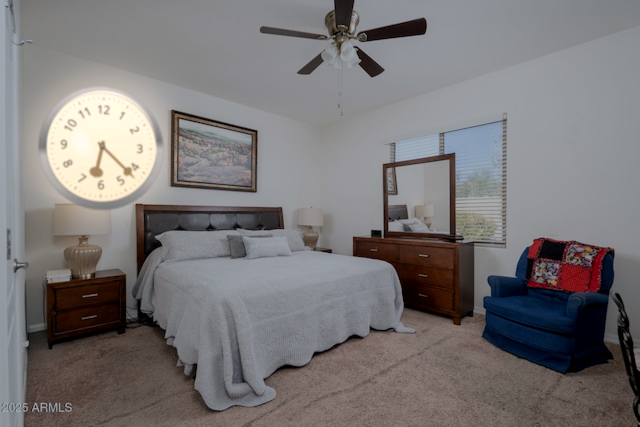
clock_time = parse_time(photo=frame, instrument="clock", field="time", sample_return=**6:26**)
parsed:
**6:22**
